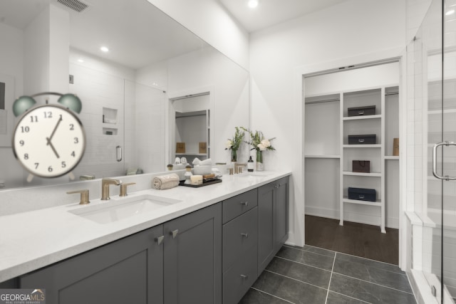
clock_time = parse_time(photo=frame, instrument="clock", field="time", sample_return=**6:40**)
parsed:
**5:05**
